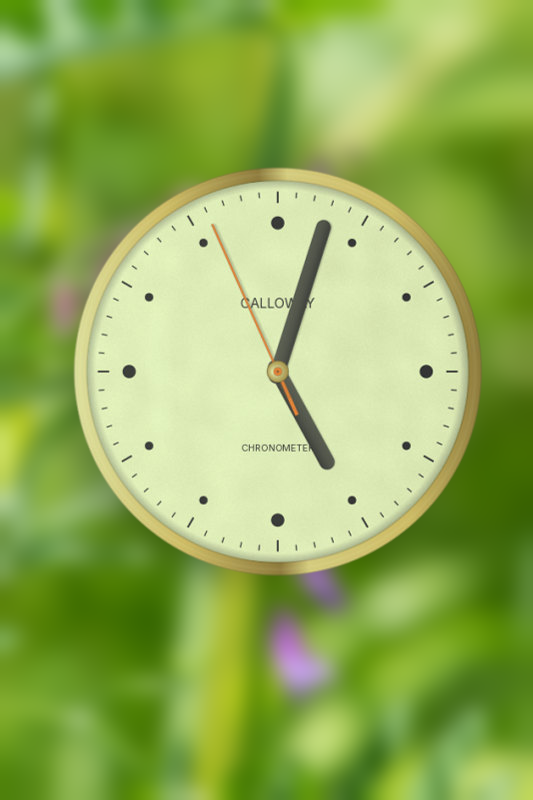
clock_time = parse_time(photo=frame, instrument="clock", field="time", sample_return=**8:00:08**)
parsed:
**5:02:56**
